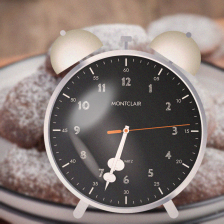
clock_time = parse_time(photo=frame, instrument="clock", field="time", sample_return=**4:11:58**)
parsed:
**6:33:14**
